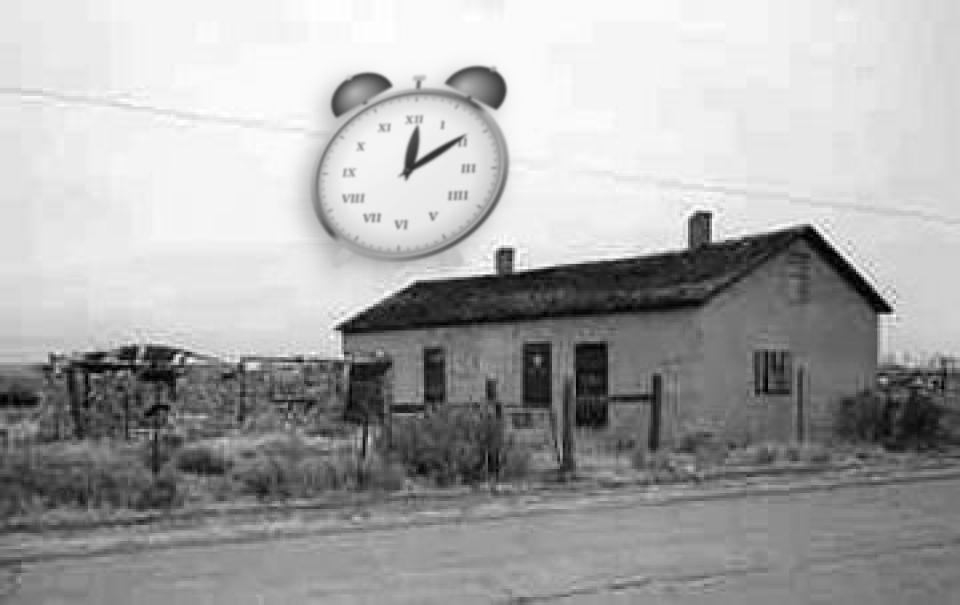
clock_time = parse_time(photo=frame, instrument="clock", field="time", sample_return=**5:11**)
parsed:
**12:09**
